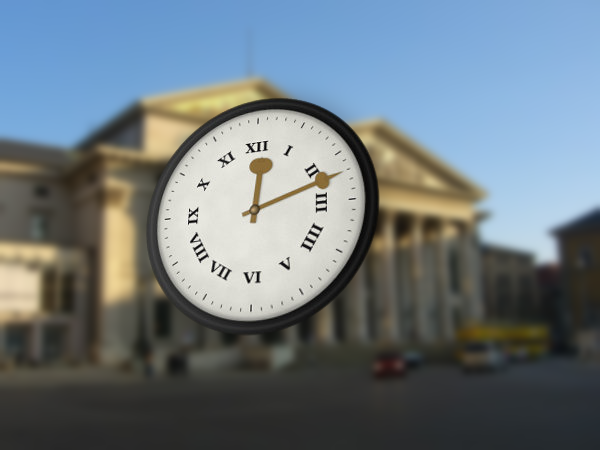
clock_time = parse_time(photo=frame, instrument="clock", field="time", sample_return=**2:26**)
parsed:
**12:12**
